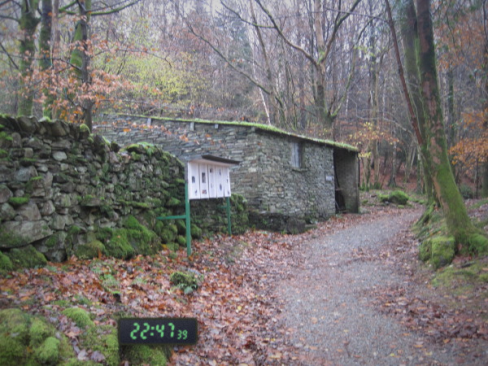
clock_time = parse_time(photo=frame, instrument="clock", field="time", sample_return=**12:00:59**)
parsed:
**22:47:39**
